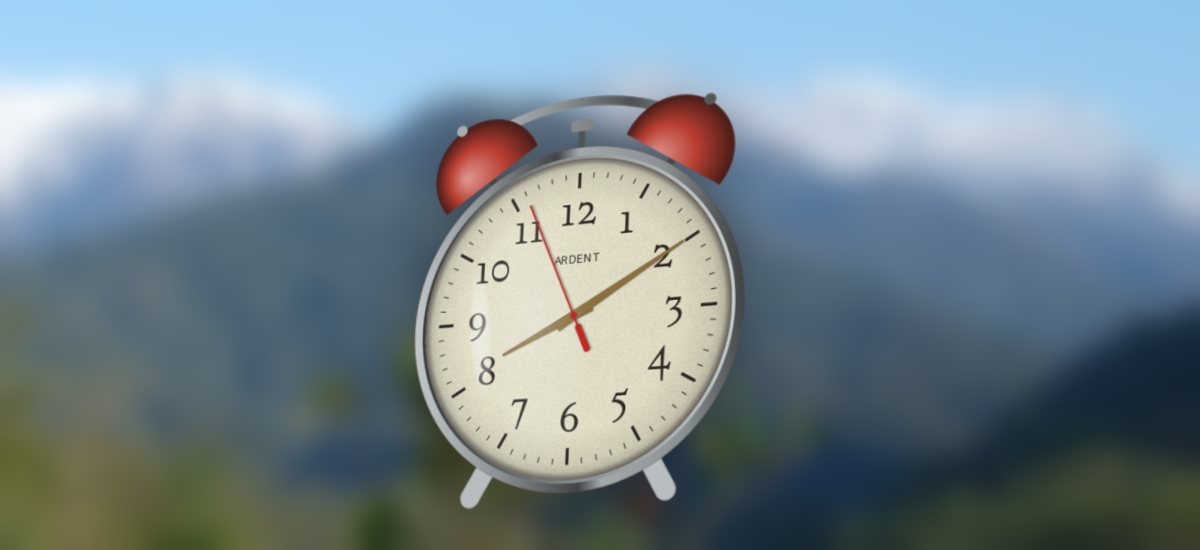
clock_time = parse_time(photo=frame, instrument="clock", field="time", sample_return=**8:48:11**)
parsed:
**8:09:56**
